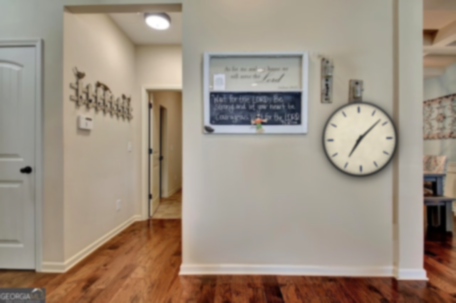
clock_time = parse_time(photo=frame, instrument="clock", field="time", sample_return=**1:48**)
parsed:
**7:08**
